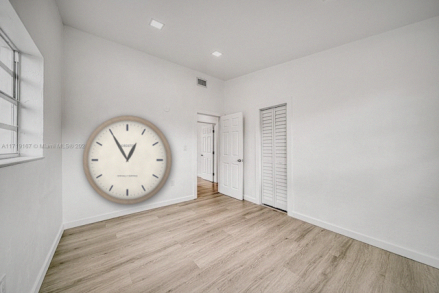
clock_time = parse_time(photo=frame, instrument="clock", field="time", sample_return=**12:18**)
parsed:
**12:55**
